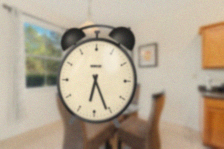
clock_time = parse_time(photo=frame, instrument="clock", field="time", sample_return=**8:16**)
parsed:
**6:26**
